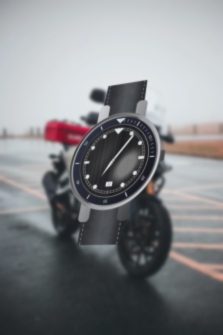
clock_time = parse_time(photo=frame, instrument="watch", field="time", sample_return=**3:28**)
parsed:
**7:06**
